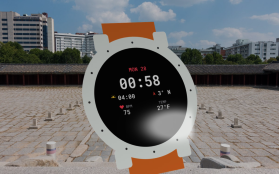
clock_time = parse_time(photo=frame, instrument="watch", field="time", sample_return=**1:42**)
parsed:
**0:58**
